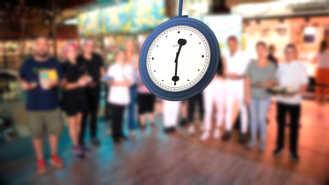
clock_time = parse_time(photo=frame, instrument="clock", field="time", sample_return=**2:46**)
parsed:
**12:30**
